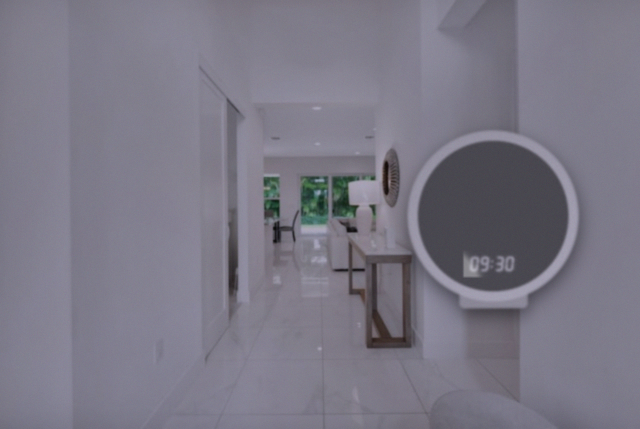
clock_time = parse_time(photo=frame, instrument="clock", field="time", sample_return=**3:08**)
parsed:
**9:30**
